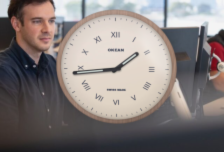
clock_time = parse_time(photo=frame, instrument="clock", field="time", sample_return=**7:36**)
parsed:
**1:44**
